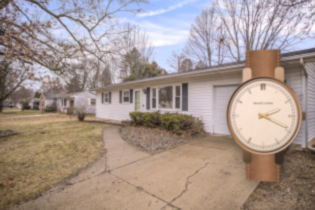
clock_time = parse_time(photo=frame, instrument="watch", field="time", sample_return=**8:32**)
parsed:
**2:19**
